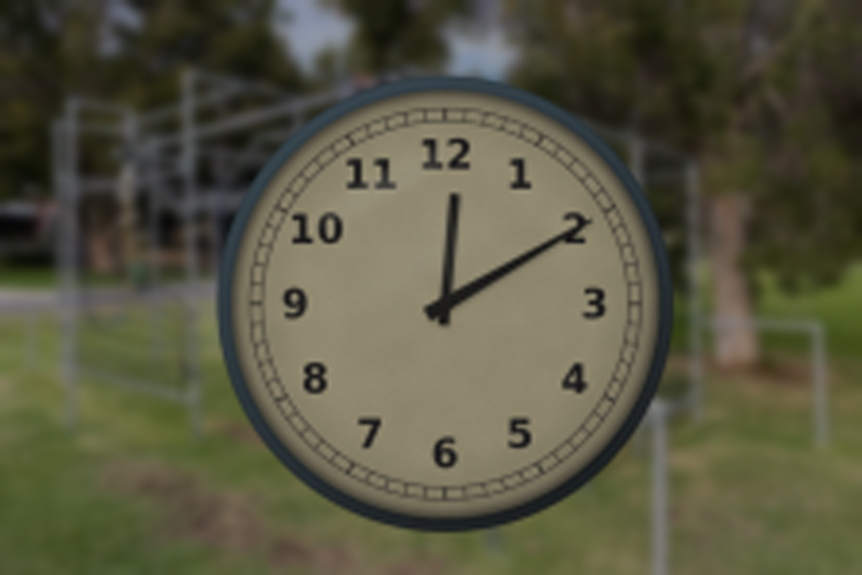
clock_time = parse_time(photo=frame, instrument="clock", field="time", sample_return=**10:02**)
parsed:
**12:10**
